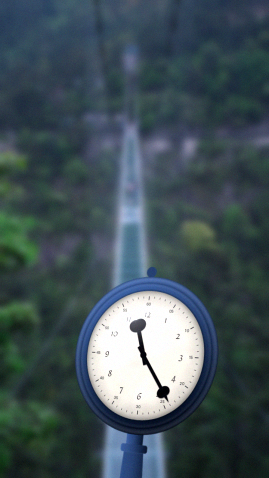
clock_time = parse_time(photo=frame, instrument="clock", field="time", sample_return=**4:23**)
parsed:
**11:24**
